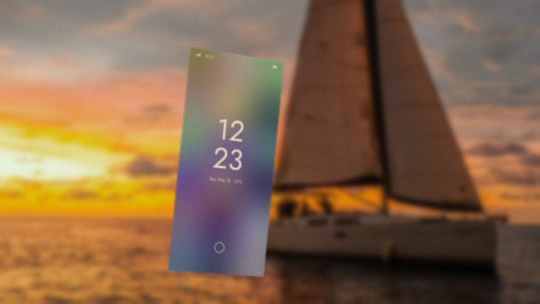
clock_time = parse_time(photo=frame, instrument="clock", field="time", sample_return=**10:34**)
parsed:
**12:23**
